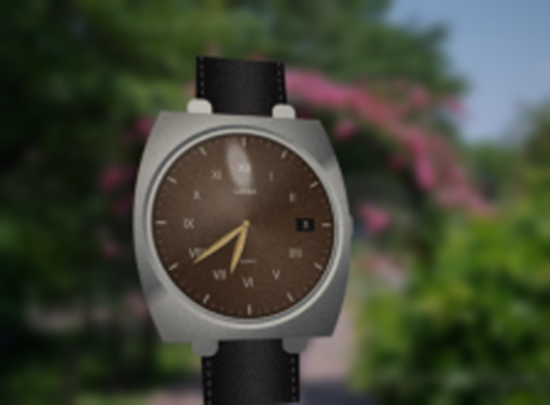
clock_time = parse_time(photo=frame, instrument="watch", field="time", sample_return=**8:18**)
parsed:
**6:39**
